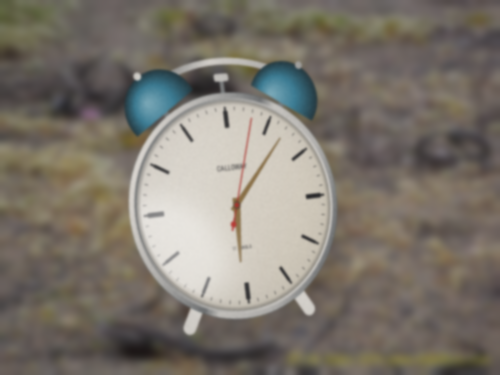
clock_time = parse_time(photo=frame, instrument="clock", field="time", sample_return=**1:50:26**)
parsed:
**6:07:03**
